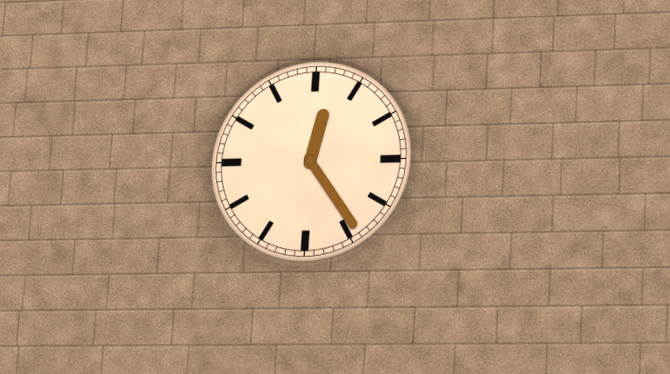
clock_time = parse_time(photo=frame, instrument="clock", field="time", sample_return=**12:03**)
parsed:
**12:24**
